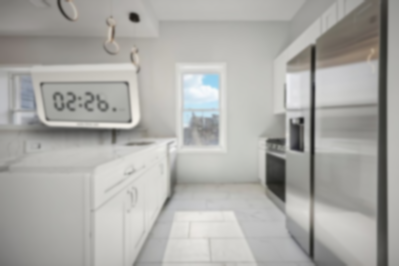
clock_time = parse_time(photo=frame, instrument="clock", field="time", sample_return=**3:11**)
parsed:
**2:26**
